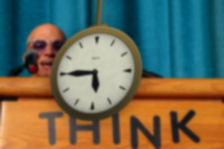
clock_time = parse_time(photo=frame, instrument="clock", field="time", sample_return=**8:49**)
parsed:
**5:45**
